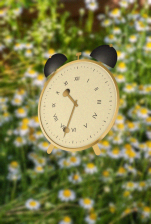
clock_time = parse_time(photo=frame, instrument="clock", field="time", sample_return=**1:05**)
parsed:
**10:33**
